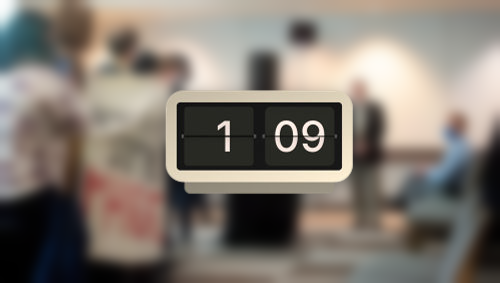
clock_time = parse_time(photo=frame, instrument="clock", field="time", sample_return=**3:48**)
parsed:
**1:09**
